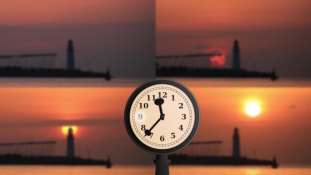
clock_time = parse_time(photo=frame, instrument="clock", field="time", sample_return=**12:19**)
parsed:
**11:37**
